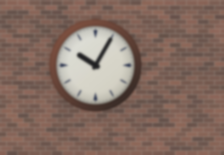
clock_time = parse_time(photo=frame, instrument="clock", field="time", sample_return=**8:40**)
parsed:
**10:05**
